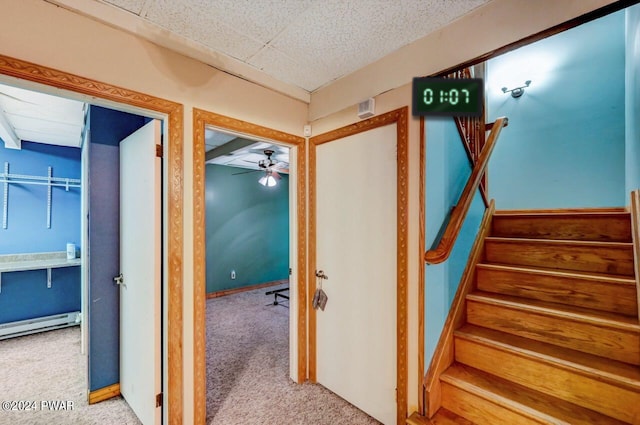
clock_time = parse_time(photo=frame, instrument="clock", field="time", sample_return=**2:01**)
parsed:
**1:07**
